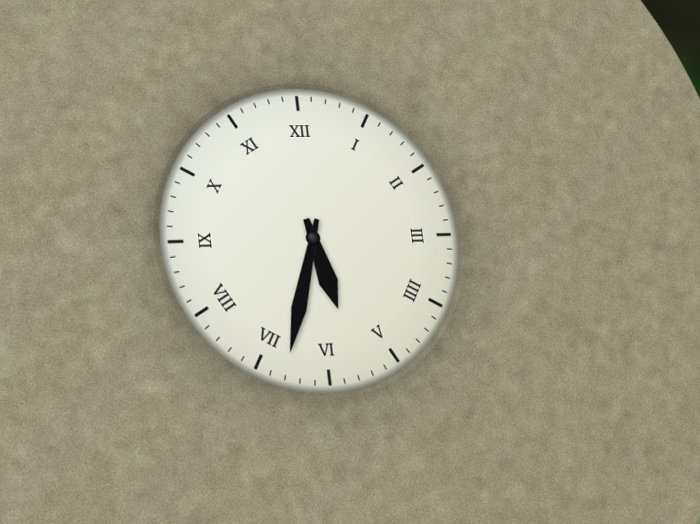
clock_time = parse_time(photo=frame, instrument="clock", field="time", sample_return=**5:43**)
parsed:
**5:33**
